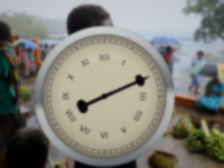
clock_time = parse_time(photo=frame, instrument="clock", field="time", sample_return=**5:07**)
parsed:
**8:11**
